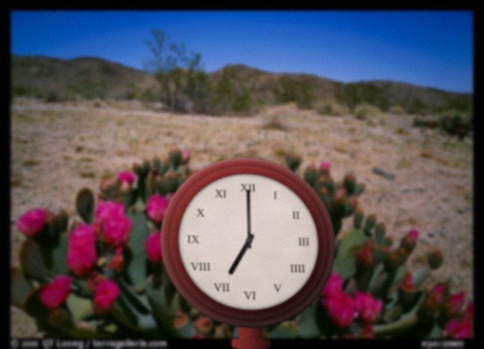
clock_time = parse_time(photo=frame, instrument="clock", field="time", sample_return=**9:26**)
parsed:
**7:00**
